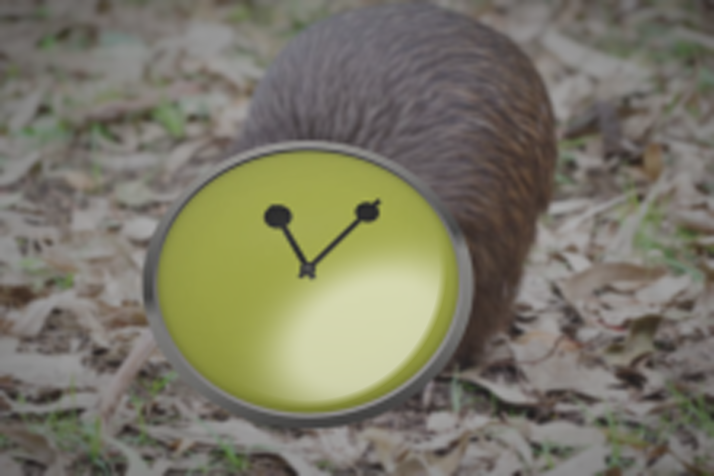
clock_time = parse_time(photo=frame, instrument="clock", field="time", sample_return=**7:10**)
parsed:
**11:07**
